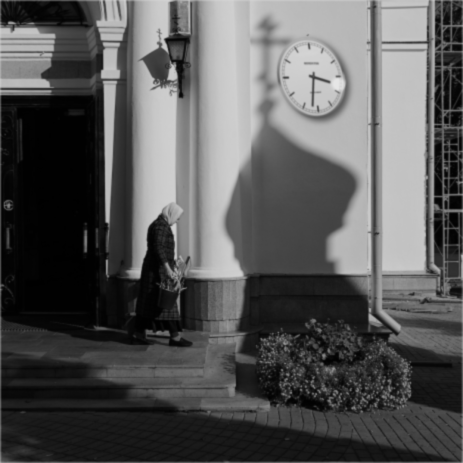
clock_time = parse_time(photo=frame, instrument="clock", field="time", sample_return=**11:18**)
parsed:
**3:32**
